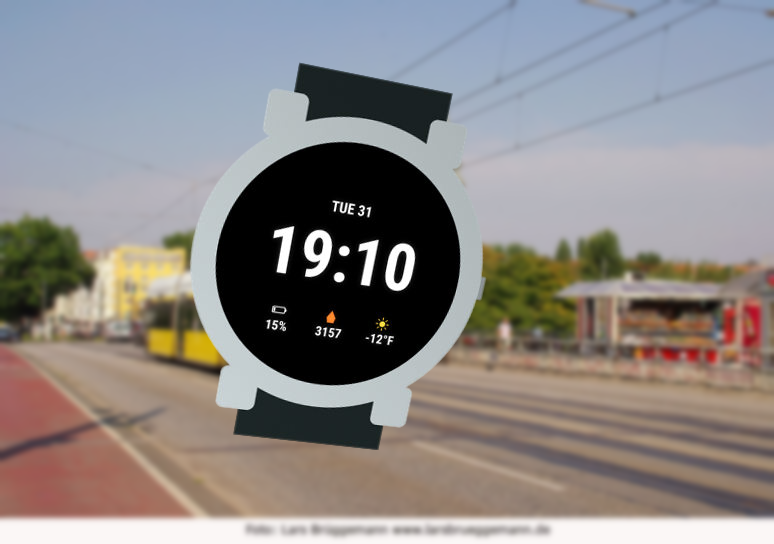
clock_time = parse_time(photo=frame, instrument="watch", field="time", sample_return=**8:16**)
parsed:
**19:10**
